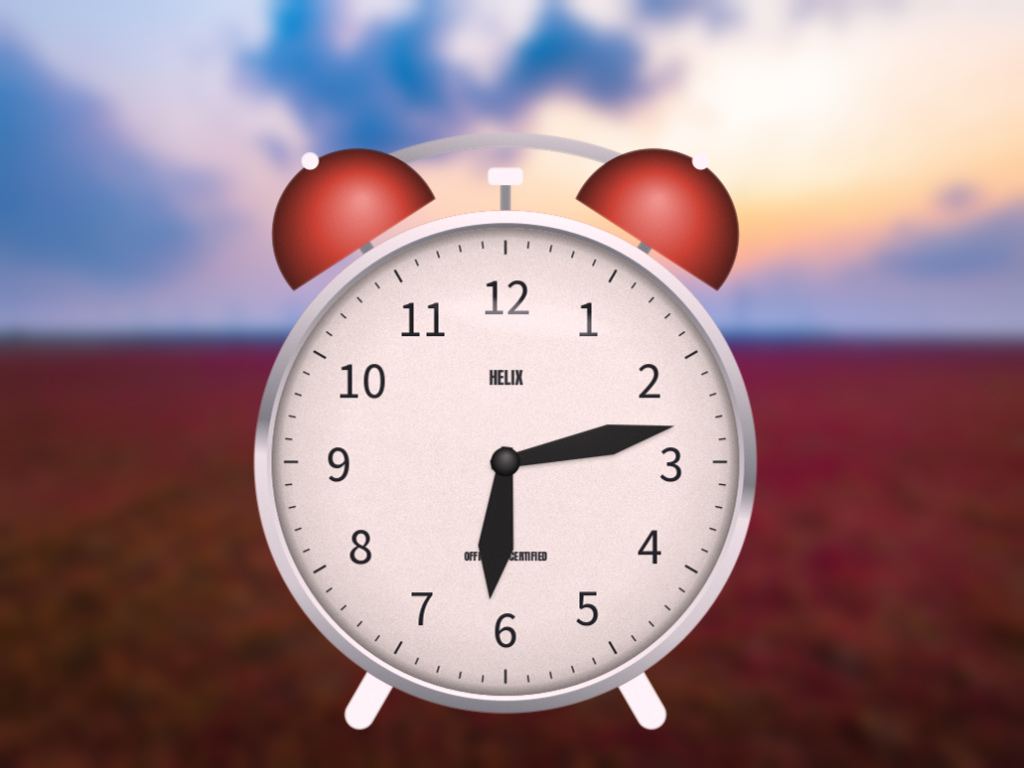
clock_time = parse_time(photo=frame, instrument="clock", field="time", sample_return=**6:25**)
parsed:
**6:13**
